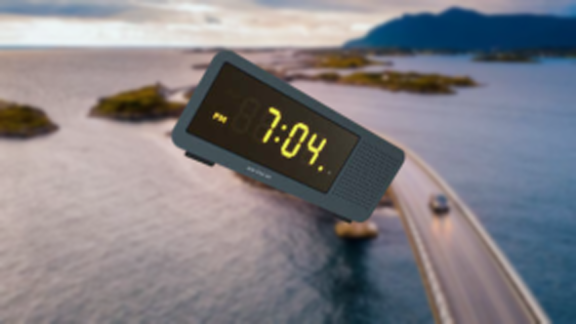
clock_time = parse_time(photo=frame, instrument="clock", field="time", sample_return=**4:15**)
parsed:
**7:04**
